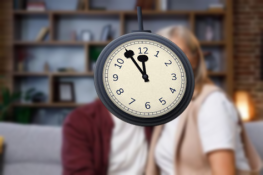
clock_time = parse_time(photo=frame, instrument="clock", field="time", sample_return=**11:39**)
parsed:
**11:55**
